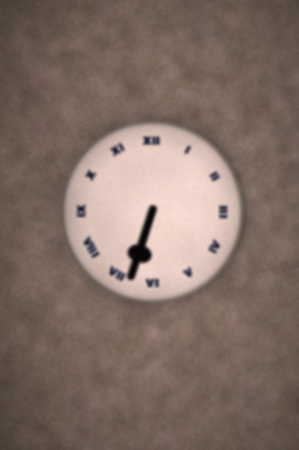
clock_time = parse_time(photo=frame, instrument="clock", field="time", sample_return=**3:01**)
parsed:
**6:33**
